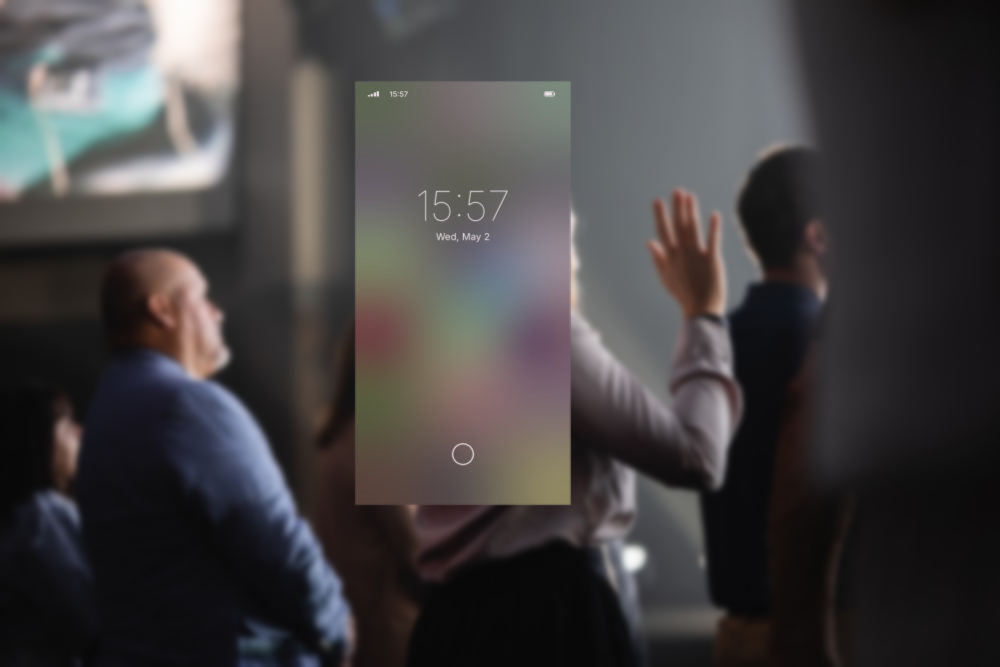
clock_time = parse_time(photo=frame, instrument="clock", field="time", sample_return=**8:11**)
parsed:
**15:57**
